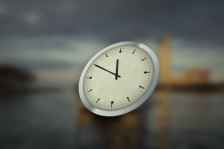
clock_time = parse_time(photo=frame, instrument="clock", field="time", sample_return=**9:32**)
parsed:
**11:50**
